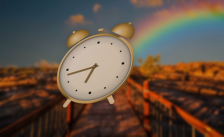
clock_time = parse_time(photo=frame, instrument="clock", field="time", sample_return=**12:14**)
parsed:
**6:43**
